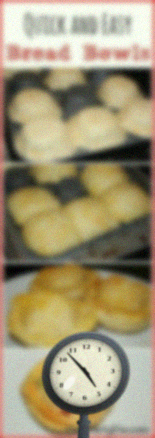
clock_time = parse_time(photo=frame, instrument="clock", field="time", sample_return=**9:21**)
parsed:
**4:53**
